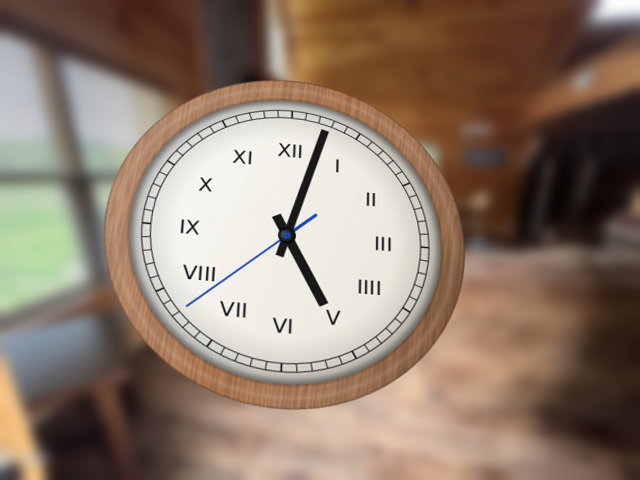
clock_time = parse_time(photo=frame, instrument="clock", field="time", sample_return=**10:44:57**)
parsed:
**5:02:38**
